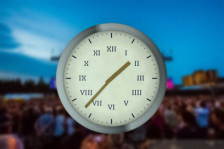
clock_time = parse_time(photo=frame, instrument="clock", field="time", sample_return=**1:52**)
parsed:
**1:37**
